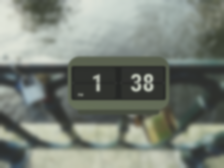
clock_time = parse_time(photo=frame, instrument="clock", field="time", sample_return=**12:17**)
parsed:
**1:38**
